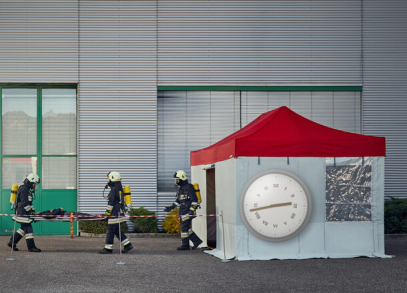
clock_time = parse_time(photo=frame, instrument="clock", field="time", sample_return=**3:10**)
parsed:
**2:43**
